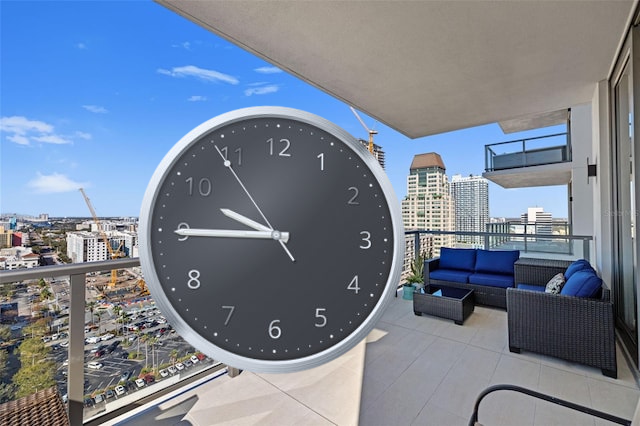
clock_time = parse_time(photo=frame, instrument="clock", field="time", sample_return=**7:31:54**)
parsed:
**9:44:54**
